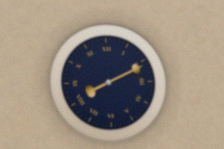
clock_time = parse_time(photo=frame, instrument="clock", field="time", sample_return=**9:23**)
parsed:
**8:11**
